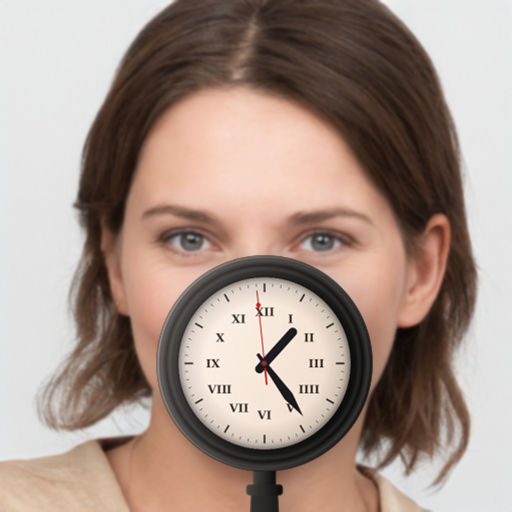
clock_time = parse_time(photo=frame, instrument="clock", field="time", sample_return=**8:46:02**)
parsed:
**1:23:59**
